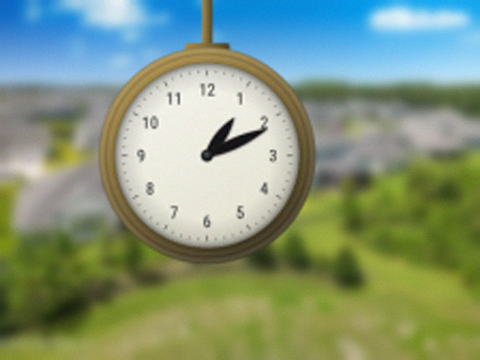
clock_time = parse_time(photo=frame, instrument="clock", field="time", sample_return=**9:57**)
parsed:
**1:11**
